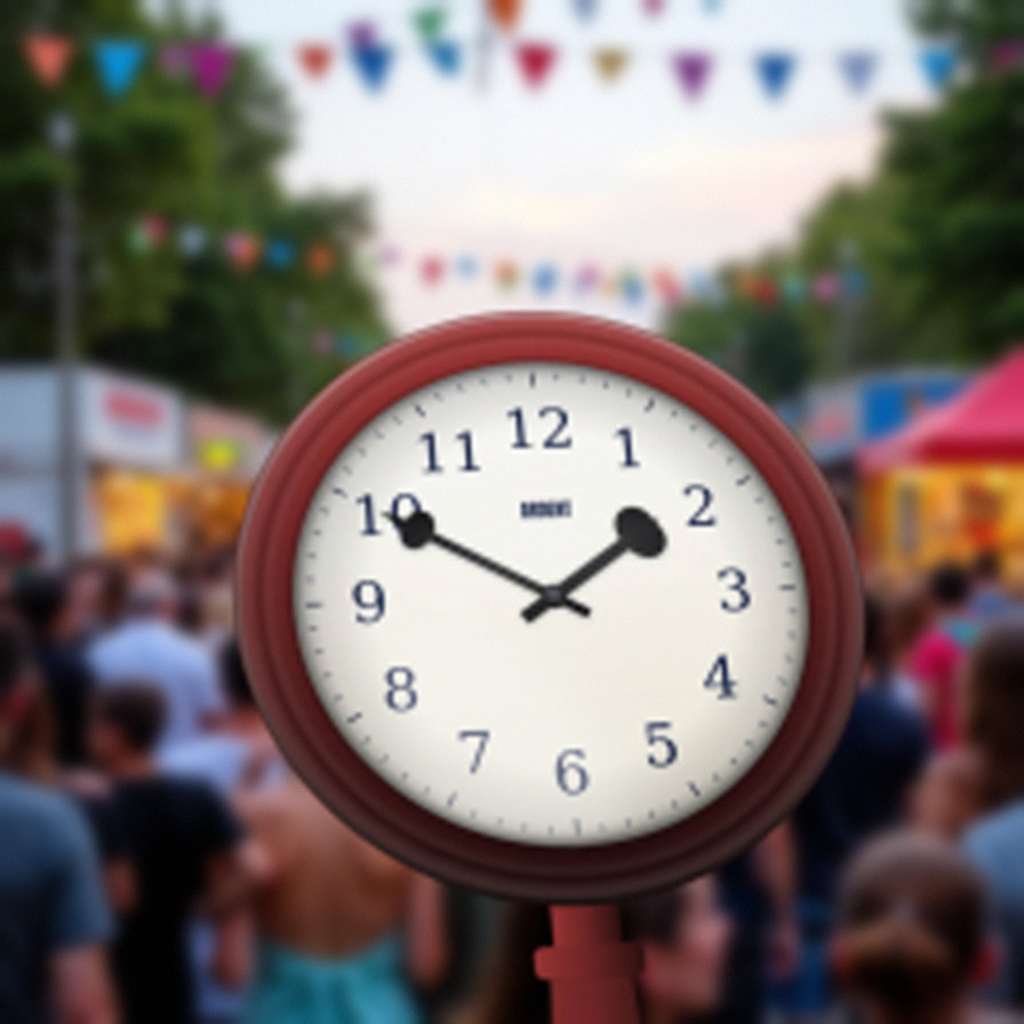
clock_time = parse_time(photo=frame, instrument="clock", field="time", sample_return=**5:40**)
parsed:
**1:50**
